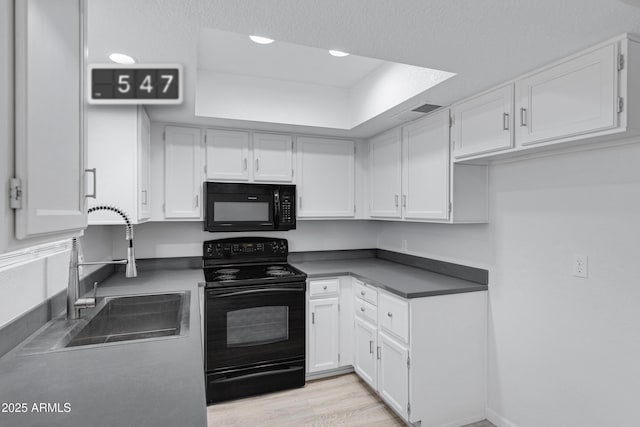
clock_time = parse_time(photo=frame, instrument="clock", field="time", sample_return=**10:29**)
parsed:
**5:47**
